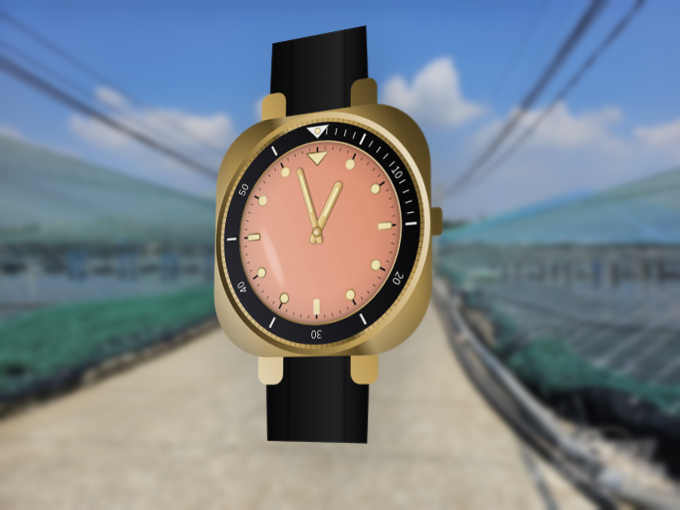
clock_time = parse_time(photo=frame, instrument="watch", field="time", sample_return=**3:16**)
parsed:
**12:57**
